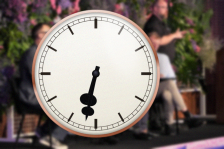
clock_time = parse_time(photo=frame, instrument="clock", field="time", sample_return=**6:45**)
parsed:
**6:32**
